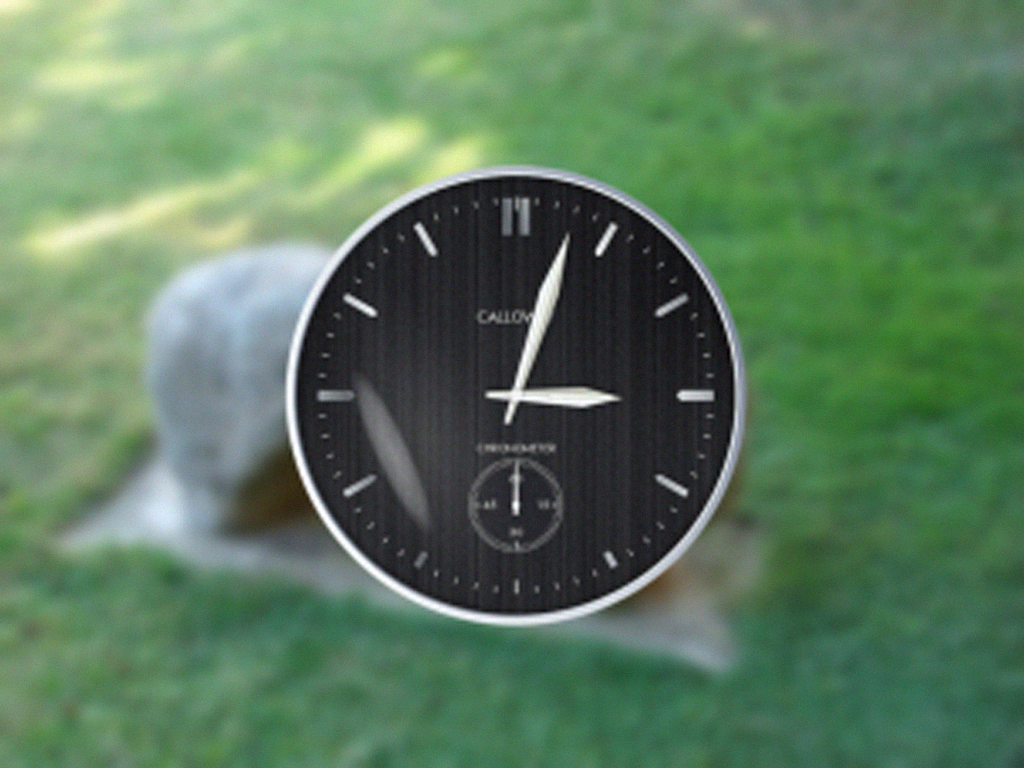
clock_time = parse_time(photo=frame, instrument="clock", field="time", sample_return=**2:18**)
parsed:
**3:03**
